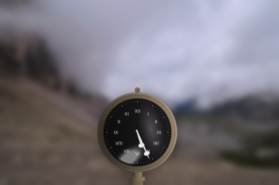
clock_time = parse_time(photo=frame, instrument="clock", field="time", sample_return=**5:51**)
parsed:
**5:26**
